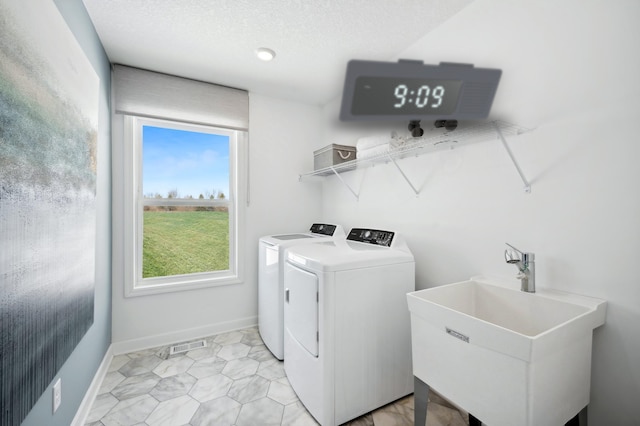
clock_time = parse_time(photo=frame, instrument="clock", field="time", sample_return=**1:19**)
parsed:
**9:09**
